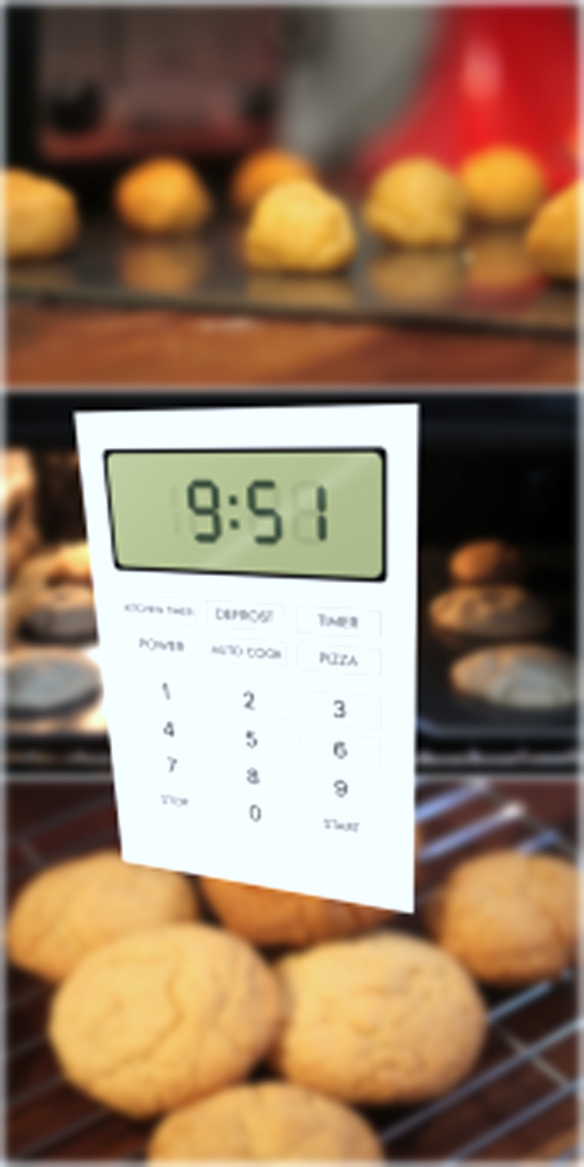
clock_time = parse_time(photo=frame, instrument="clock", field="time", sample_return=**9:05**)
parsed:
**9:51**
